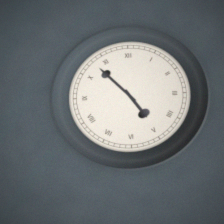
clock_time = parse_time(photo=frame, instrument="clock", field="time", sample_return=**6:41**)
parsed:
**4:53**
